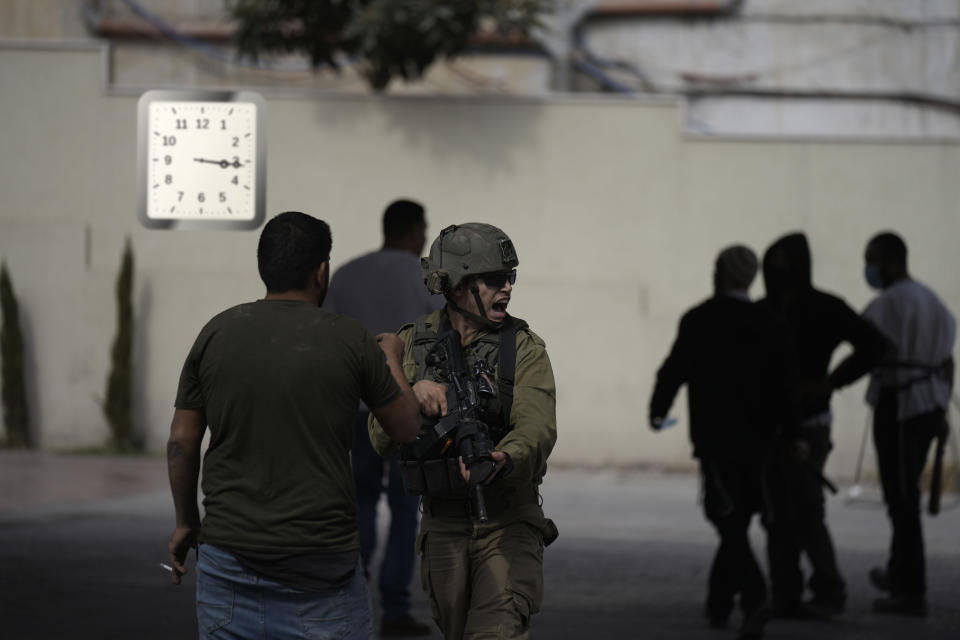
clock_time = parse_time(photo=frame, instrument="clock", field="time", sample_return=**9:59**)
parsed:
**3:16**
